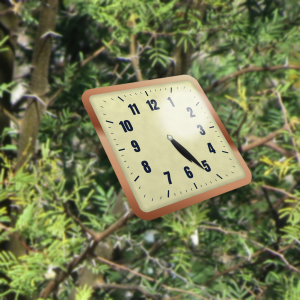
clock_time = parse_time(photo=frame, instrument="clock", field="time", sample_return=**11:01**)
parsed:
**5:26**
